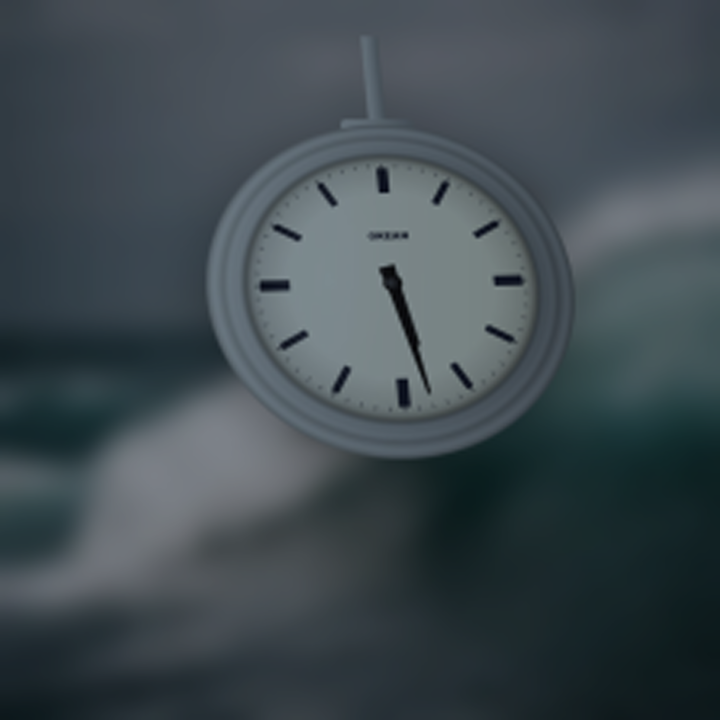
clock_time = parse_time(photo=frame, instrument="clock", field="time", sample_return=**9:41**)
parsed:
**5:28**
